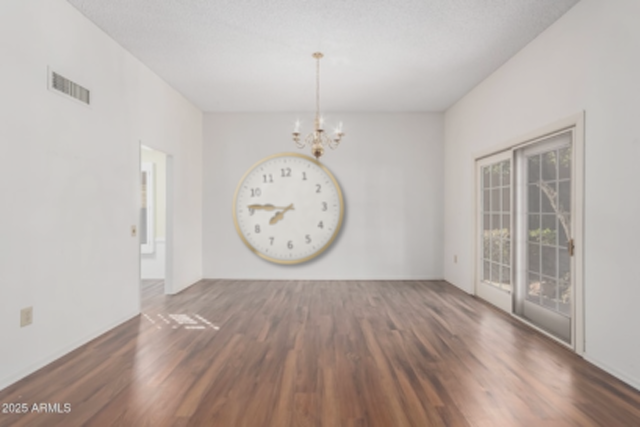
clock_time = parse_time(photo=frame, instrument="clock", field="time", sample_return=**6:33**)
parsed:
**7:46**
